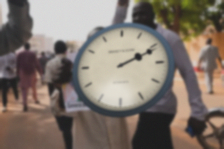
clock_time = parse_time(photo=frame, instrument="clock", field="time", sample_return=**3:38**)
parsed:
**2:11**
